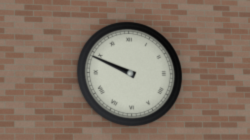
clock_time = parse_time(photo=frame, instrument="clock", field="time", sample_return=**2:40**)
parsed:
**9:49**
